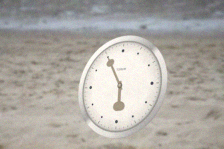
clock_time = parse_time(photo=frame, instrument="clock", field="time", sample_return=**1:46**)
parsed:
**5:55**
